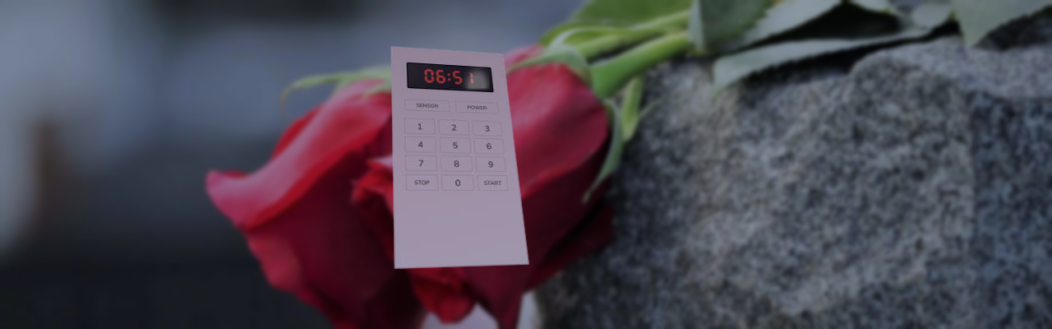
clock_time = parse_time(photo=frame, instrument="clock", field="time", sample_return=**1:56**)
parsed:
**6:51**
